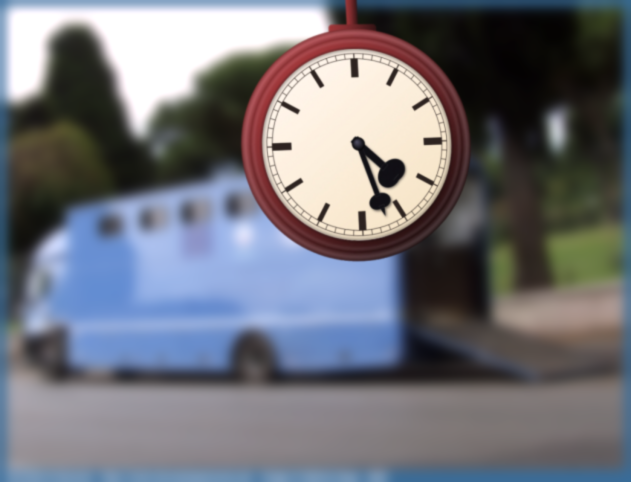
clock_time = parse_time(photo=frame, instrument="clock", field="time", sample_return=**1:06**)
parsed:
**4:27**
